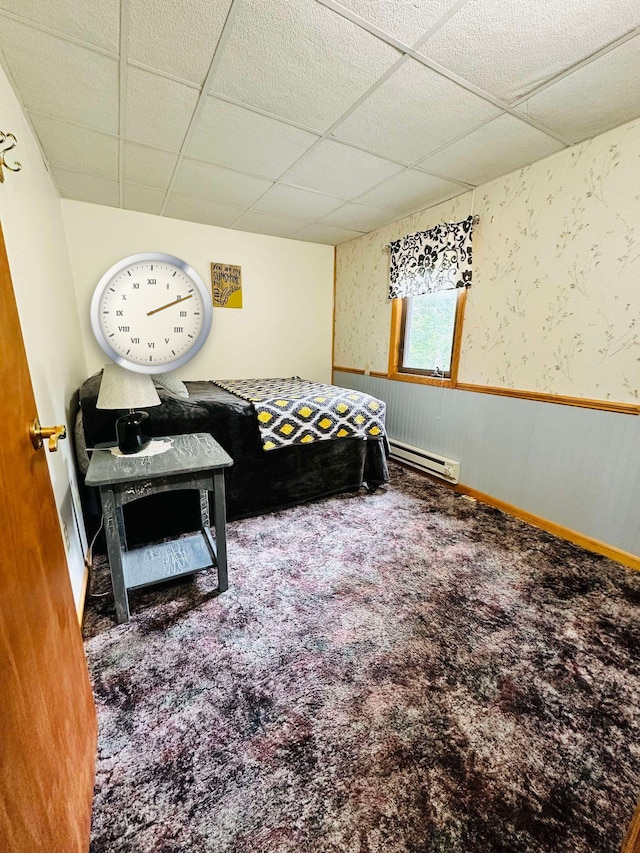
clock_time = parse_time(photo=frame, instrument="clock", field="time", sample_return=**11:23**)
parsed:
**2:11**
